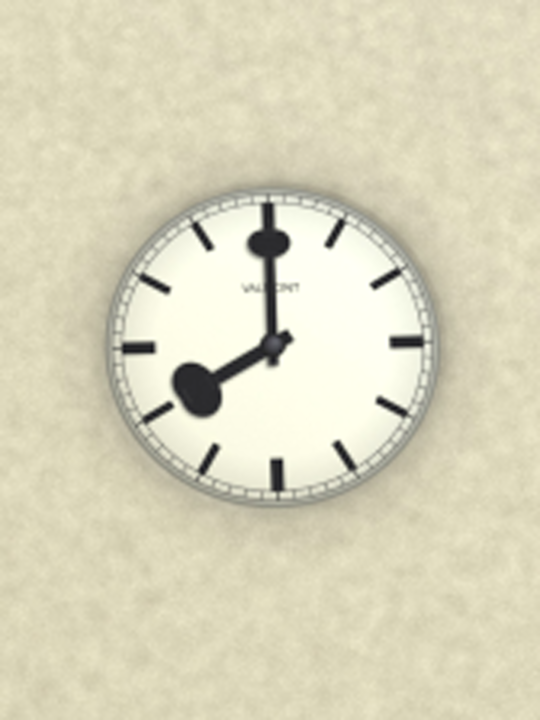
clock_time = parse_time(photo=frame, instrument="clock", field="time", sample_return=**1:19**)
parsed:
**8:00**
